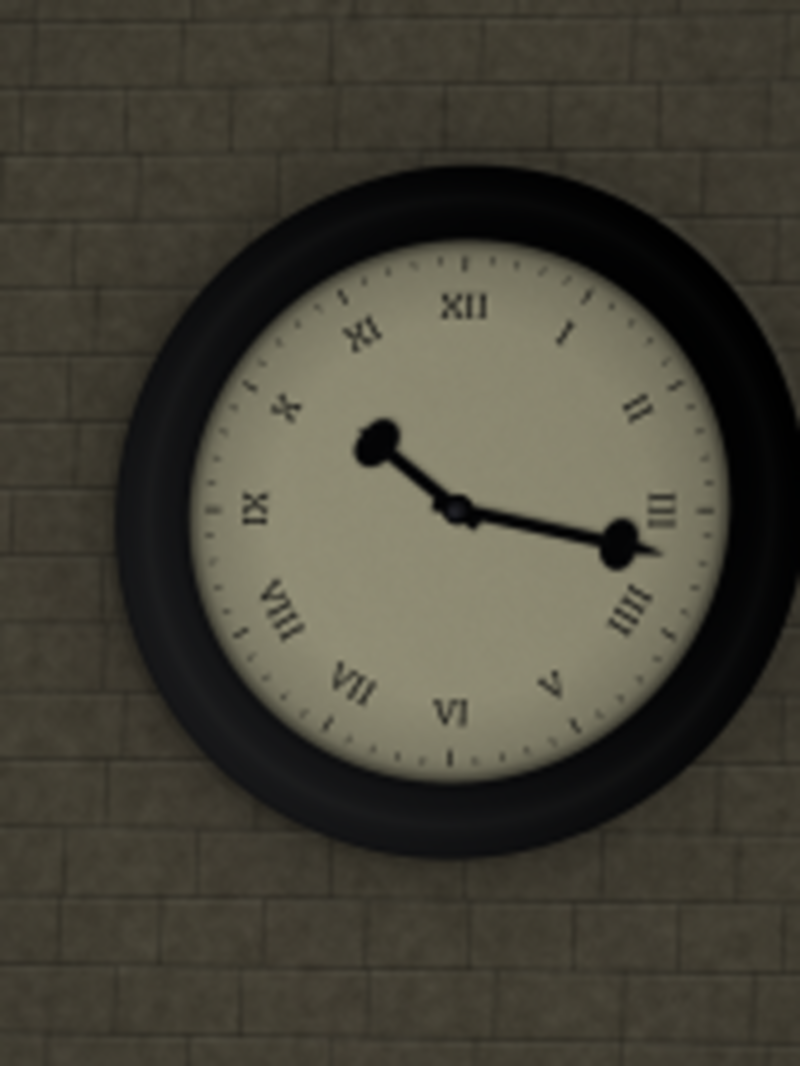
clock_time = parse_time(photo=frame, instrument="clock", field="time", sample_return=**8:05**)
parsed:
**10:17**
